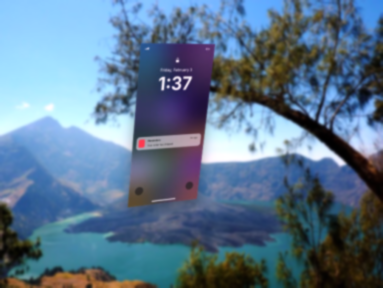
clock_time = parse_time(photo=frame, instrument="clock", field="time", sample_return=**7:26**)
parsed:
**1:37**
